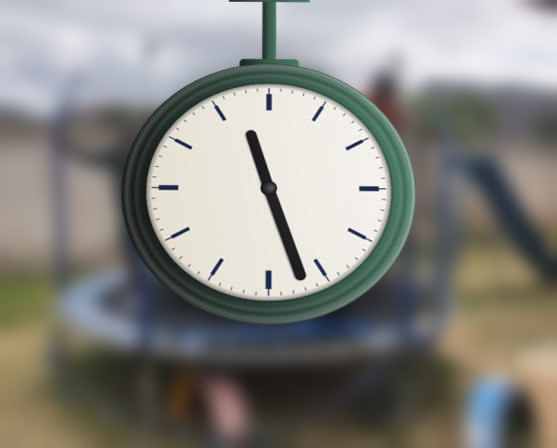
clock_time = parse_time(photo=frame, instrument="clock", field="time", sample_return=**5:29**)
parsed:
**11:27**
